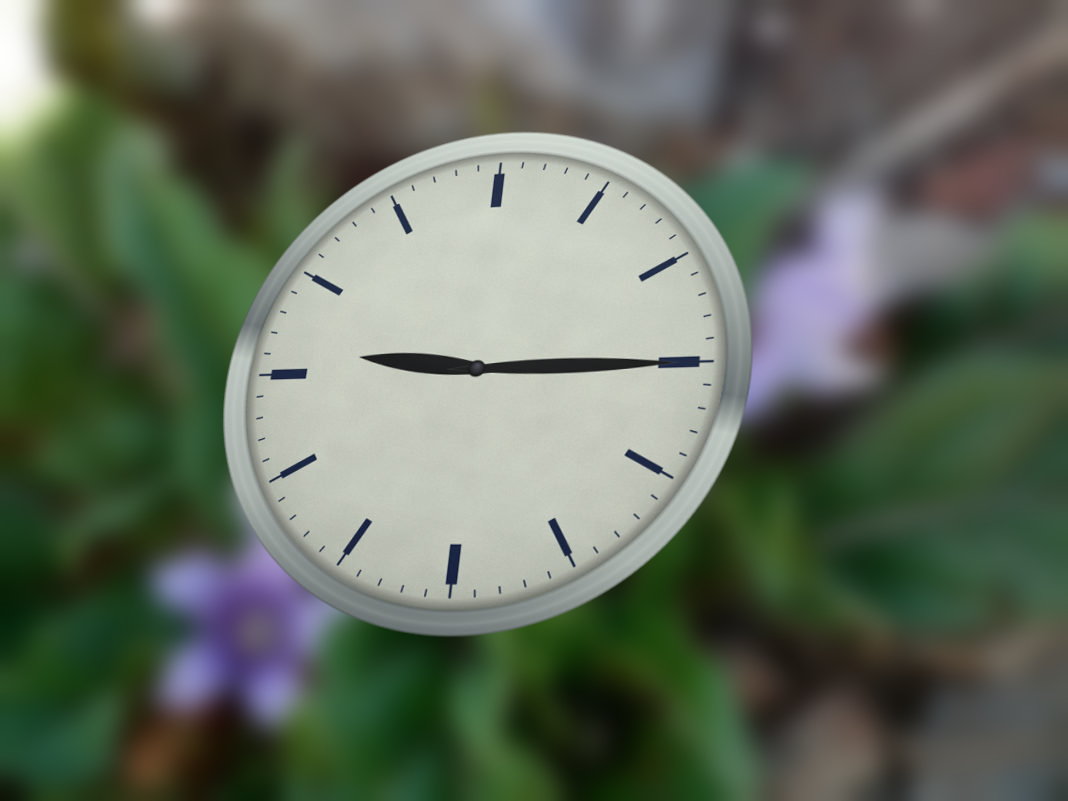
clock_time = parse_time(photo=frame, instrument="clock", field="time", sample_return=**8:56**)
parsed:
**9:15**
